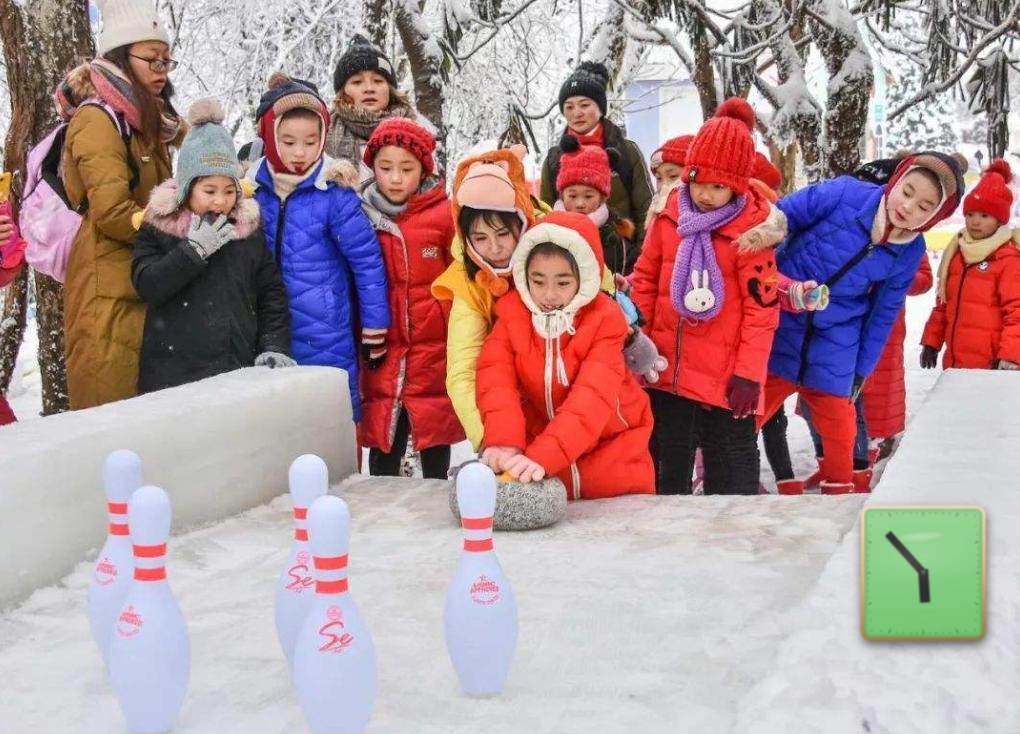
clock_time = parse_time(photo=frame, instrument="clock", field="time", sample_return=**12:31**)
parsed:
**5:53**
